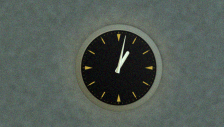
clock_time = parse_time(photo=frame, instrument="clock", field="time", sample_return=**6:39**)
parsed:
**1:02**
